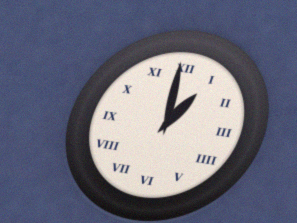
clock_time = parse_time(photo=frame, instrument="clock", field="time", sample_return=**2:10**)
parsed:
**12:59**
